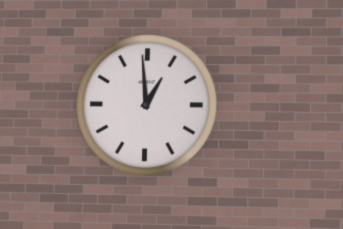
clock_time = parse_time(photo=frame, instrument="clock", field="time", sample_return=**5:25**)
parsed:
**12:59**
